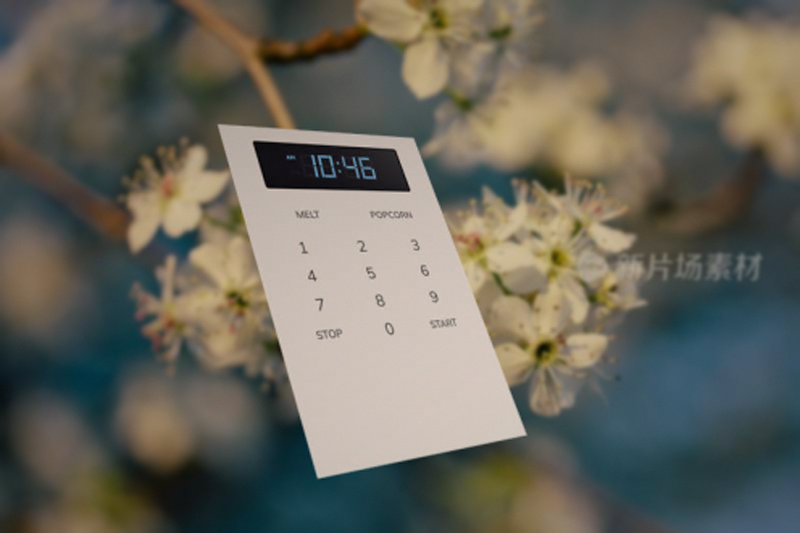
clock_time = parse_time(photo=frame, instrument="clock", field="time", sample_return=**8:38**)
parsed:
**10:46**
